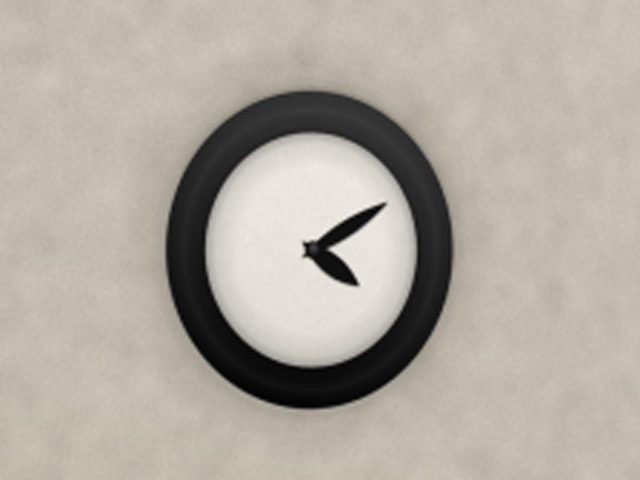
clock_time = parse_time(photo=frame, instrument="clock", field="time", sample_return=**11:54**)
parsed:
**4:10**
